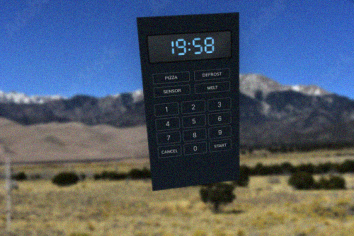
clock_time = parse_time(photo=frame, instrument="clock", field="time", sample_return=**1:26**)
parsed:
**19:58**
